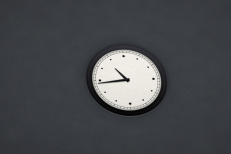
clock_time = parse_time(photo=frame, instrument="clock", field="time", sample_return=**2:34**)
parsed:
**10:44**
